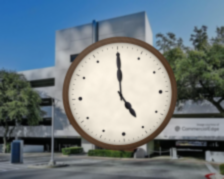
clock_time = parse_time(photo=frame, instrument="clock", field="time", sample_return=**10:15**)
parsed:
**5:00**
